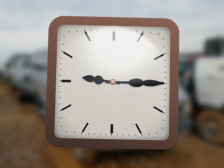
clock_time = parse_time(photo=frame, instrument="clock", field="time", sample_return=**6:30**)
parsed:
**9:15**
